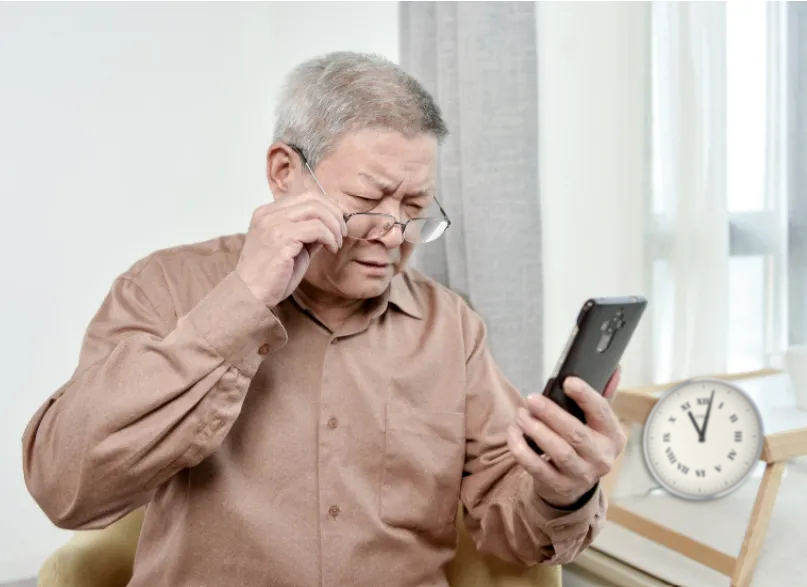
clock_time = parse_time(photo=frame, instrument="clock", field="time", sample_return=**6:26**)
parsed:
**11:02**
